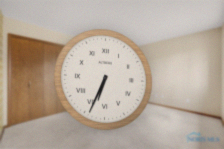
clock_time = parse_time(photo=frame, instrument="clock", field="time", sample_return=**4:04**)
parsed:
**6:34**
